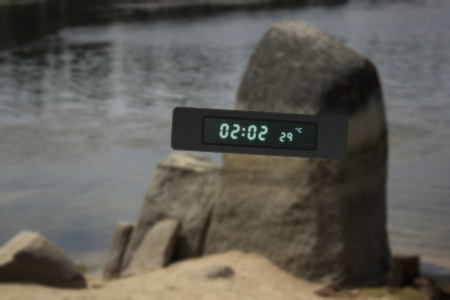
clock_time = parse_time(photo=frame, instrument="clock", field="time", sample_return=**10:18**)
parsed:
**2:02**
